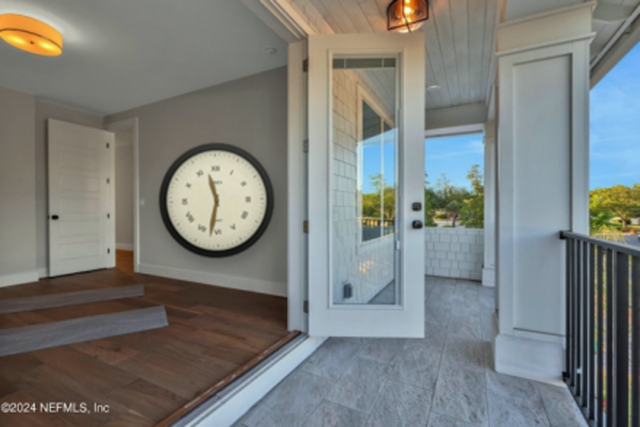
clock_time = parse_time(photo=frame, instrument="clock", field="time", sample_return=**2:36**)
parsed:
**11:32**
